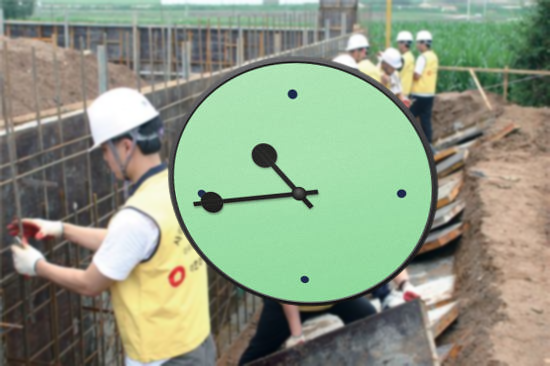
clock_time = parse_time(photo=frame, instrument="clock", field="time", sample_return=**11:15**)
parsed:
**10:44**
